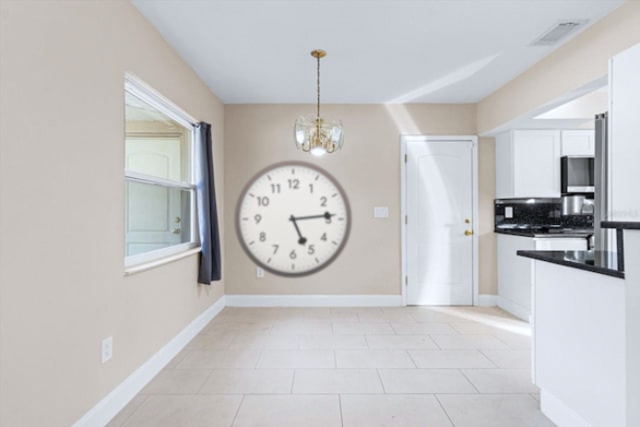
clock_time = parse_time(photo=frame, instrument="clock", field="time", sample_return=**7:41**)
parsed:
**5:14**
